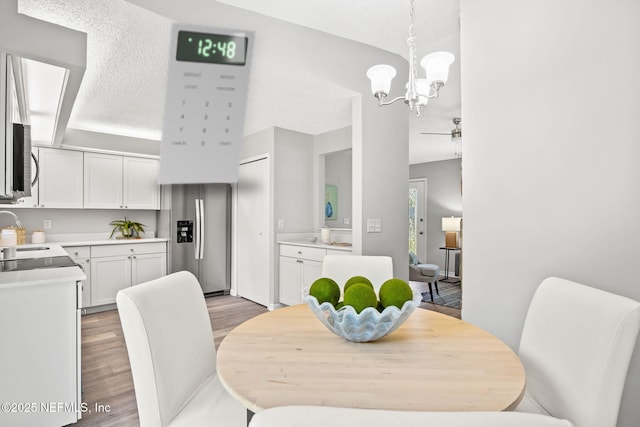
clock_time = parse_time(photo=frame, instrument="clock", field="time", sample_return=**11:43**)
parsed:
**12:48**
